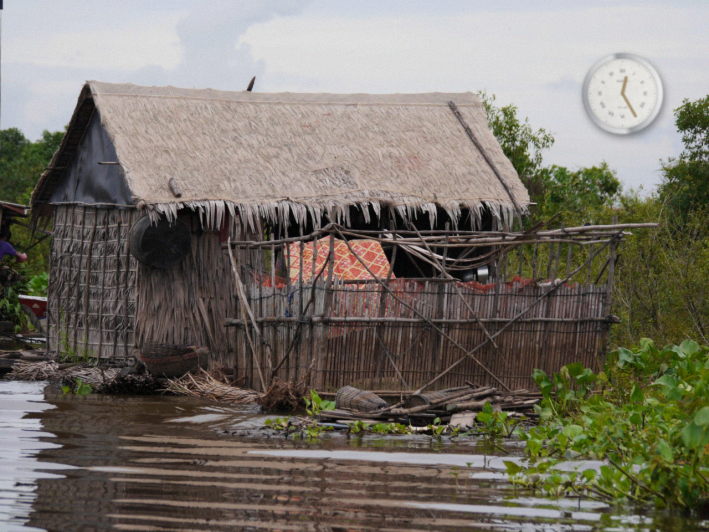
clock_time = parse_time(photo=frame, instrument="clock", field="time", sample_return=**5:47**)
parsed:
**12:25**
